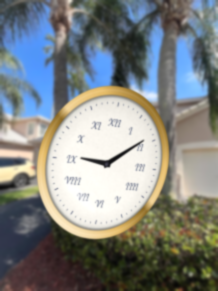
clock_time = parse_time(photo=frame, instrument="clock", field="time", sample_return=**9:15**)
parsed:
**9:09**
